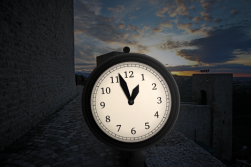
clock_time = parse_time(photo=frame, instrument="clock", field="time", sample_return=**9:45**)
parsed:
**12:57**
